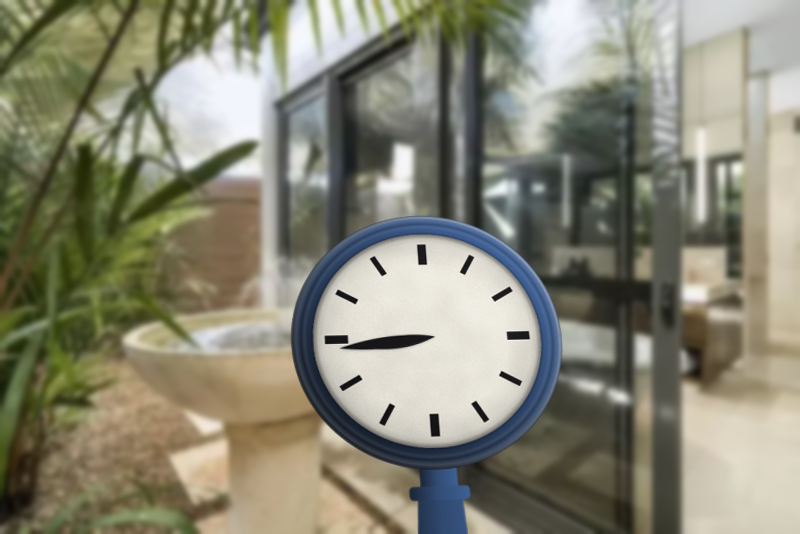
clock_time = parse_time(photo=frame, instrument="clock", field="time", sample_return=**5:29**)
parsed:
**8:44**
